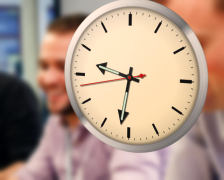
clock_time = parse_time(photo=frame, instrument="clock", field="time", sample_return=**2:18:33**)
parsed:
**9:31:43**
